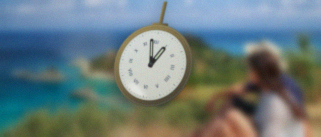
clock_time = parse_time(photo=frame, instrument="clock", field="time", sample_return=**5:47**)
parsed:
**12:58**
